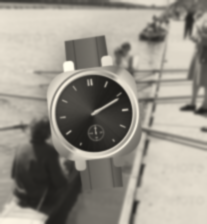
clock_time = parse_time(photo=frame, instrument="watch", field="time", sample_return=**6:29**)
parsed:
**2:11**
